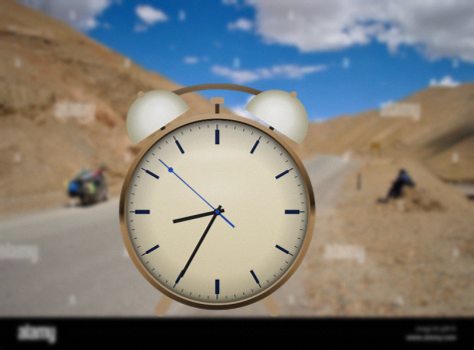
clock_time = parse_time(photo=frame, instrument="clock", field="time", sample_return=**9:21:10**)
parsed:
**8:34:52**
